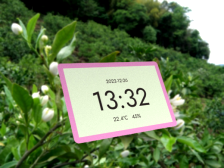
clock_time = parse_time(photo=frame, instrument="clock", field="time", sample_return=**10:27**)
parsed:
**13:32**
